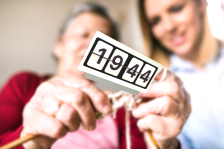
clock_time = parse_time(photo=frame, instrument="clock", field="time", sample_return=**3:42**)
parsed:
**19:44**
